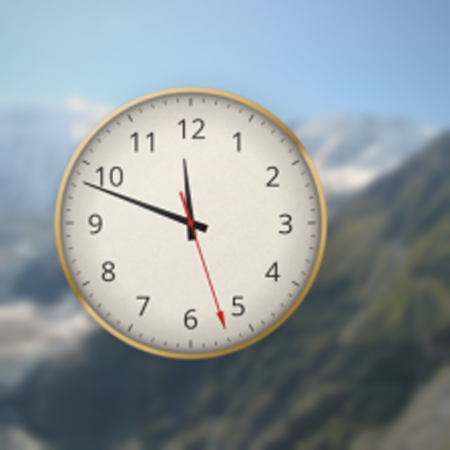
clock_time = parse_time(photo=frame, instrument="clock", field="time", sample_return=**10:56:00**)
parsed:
**11:48:27**
